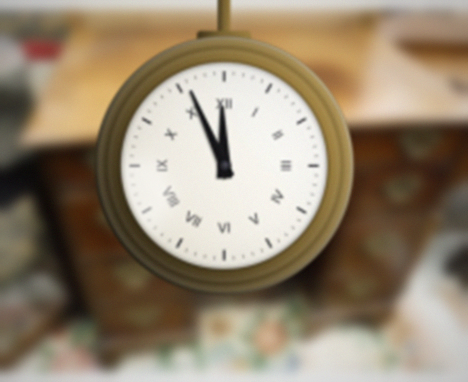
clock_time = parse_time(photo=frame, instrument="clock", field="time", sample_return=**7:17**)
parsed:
**11:56**
